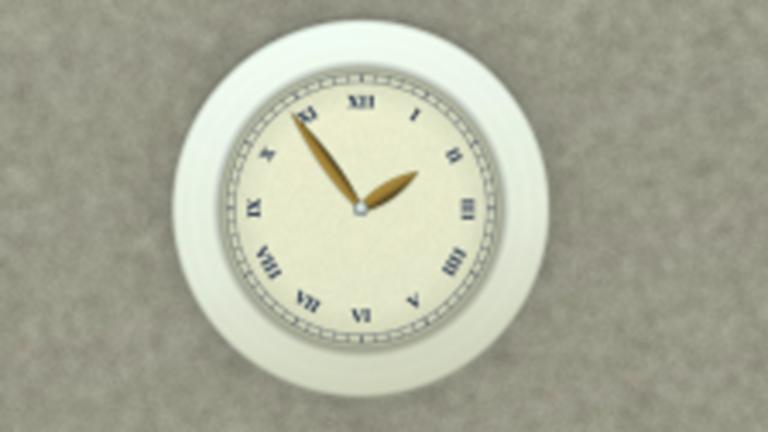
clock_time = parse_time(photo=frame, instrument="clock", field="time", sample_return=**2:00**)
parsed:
**1:54**
